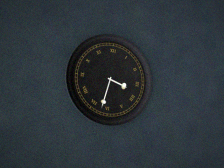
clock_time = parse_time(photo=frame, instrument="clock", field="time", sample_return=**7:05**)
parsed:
**3:32**
